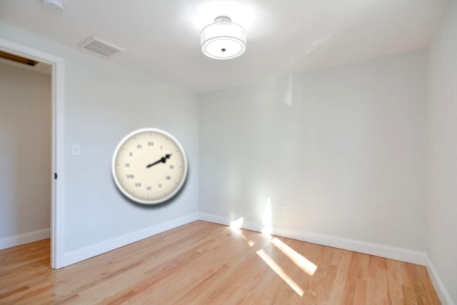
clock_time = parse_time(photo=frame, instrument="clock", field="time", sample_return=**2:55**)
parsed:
**2:10**
